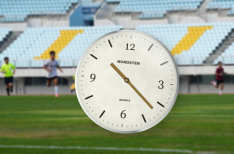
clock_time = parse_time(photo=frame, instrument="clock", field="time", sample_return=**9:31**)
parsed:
**10:22**
